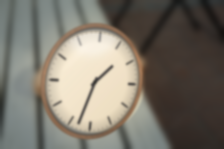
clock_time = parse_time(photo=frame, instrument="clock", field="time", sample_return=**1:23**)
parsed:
**1:33**
